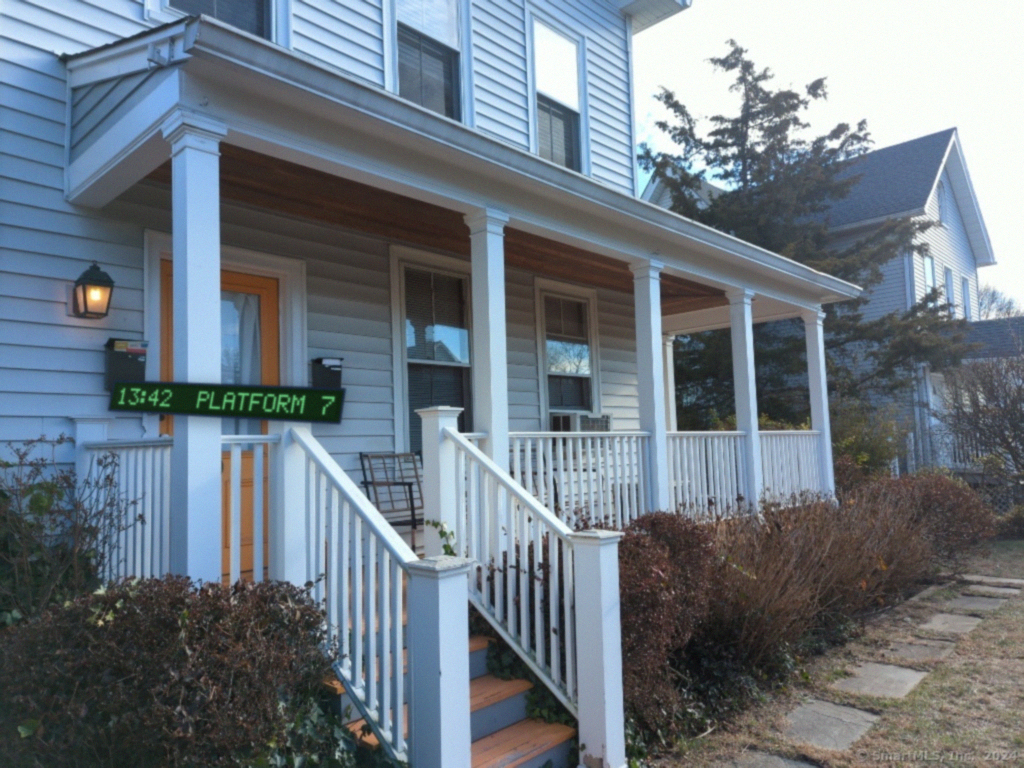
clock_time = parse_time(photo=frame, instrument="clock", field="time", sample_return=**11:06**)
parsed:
**13:42**
